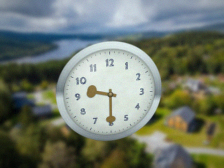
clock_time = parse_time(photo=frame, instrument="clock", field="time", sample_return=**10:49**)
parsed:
**9:30**
